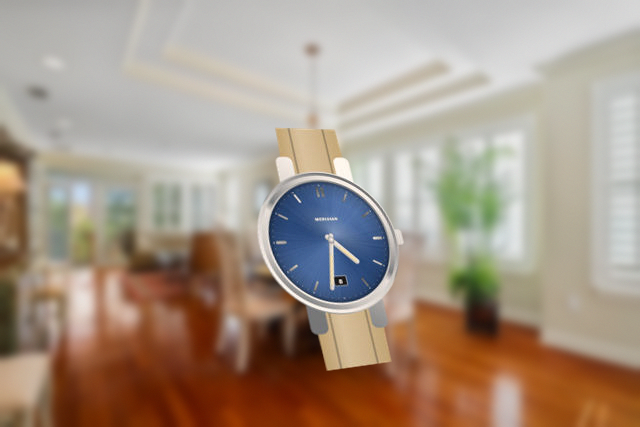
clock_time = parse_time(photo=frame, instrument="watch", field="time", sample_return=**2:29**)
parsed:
**4:32**
